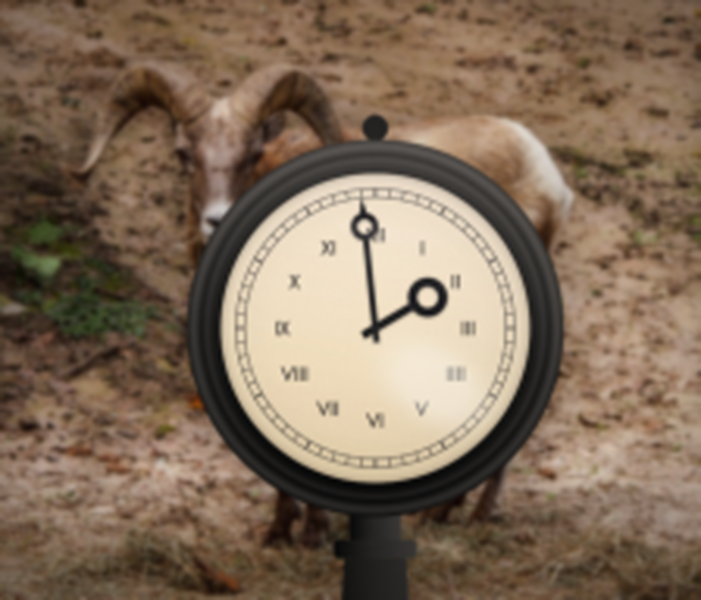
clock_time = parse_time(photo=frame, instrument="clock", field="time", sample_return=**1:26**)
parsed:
**1:59**
